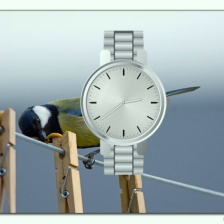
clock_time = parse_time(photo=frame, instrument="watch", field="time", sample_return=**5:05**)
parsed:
**2:39**
